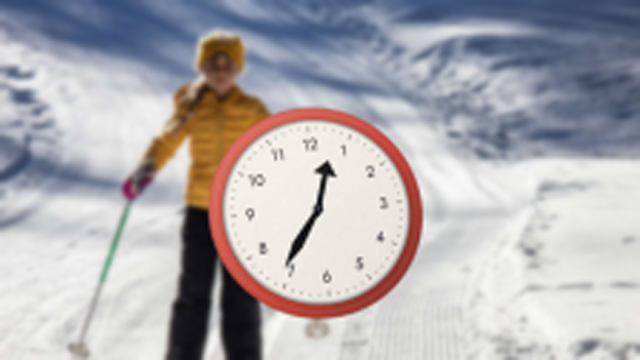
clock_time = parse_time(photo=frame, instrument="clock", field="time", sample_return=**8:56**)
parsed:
**12:36**
